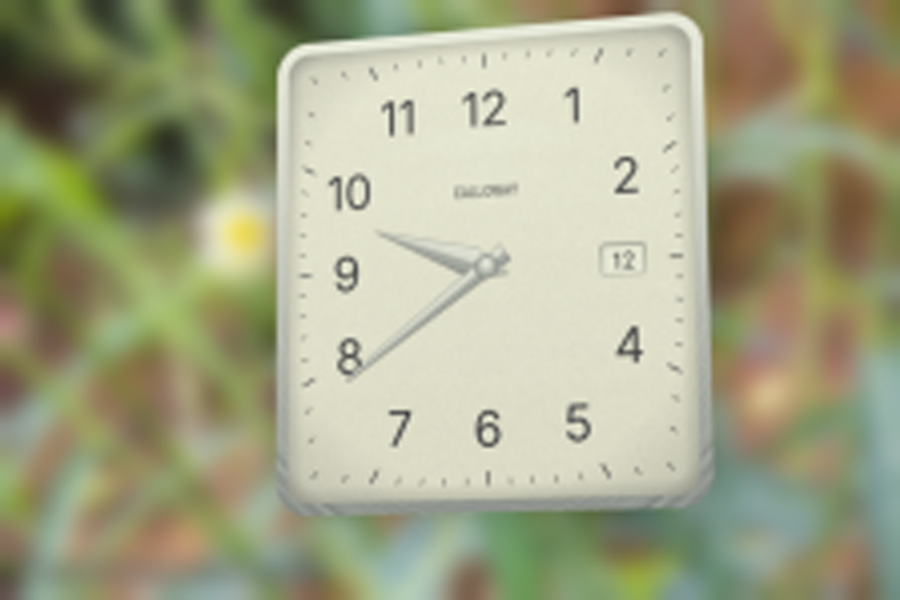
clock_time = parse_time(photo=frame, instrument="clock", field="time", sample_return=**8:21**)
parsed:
**9:39**
